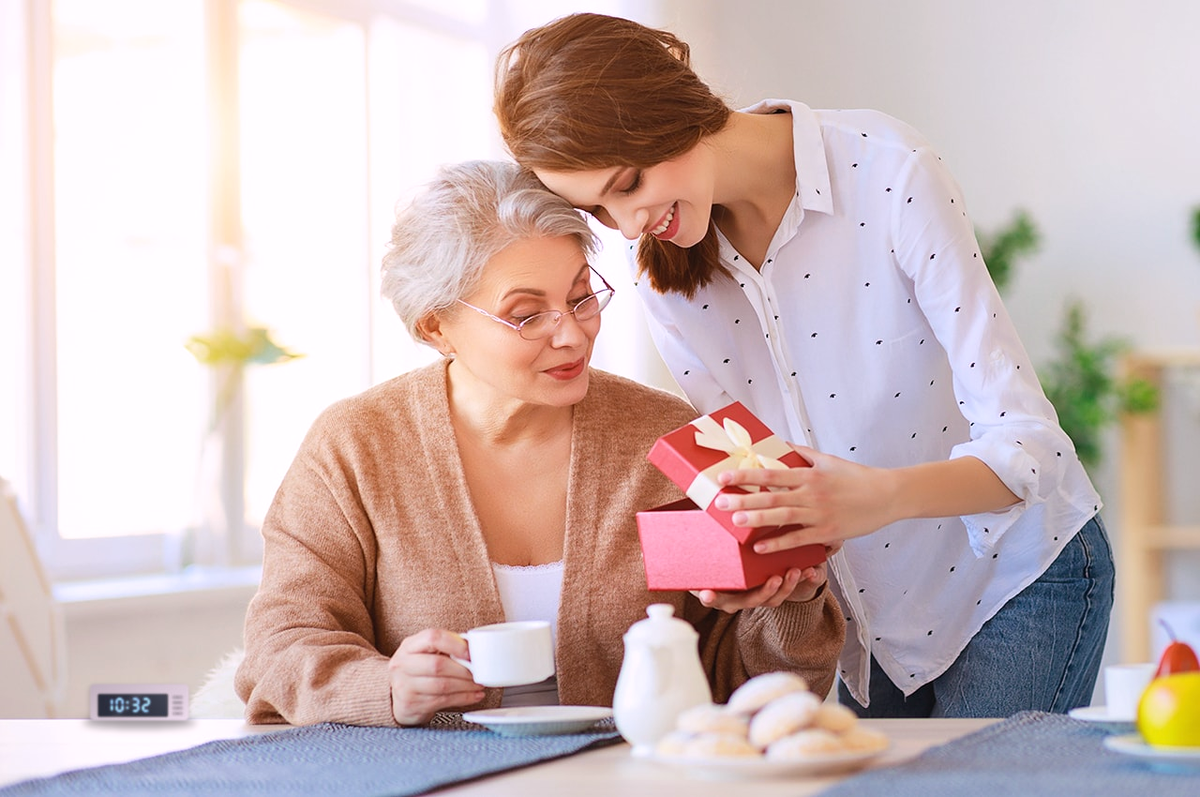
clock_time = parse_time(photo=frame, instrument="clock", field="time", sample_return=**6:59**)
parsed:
**10:32**
